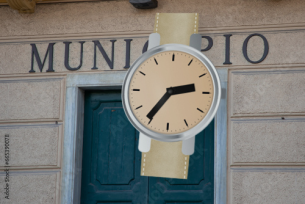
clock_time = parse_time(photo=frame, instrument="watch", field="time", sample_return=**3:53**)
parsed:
**2:36**
